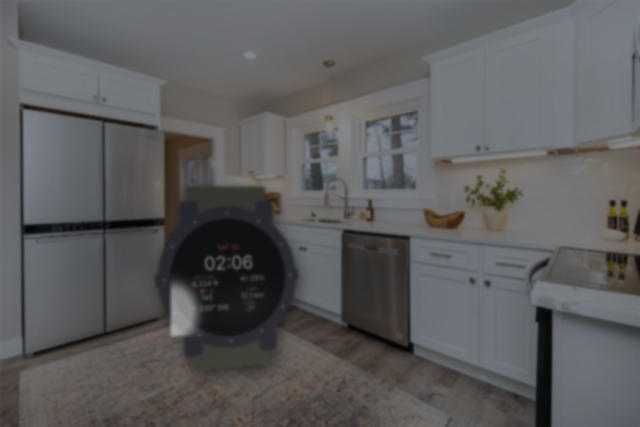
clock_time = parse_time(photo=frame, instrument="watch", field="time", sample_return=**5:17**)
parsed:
**2:06**
